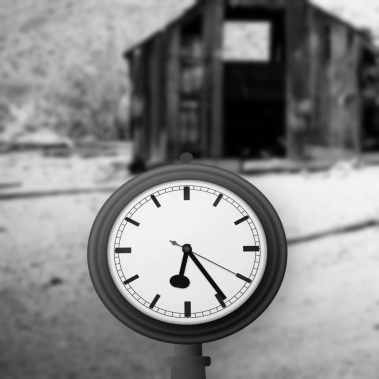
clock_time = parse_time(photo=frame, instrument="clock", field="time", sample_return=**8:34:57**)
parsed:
**6:24:20**
